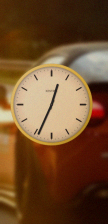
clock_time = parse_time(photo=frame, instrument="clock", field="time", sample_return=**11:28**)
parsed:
**12:34**
